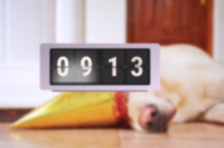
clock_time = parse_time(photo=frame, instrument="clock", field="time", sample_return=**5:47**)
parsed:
**9:13**
